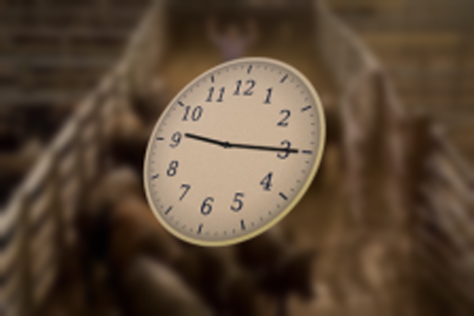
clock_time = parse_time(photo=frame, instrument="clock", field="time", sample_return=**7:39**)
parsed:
**9:15**
